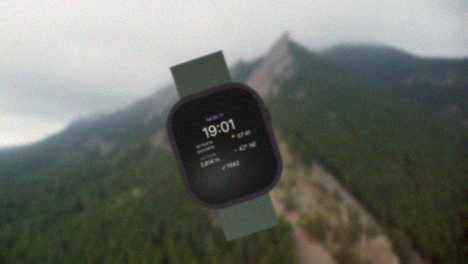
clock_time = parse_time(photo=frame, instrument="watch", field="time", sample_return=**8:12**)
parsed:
**19:01**
